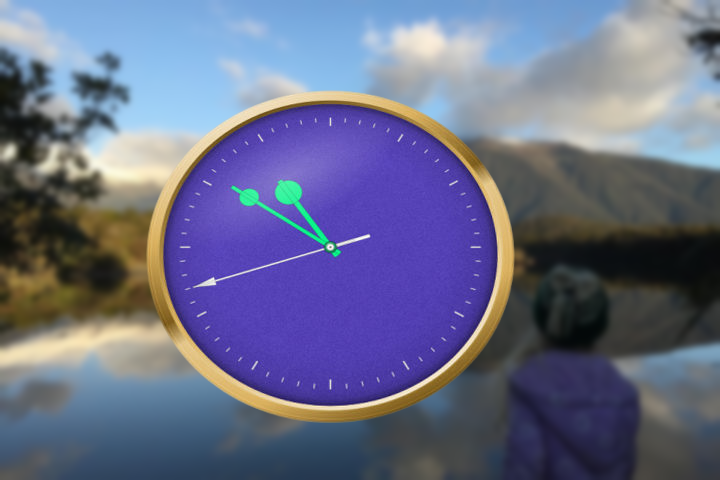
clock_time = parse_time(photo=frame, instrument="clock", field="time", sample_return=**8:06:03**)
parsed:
**10:50:42**
